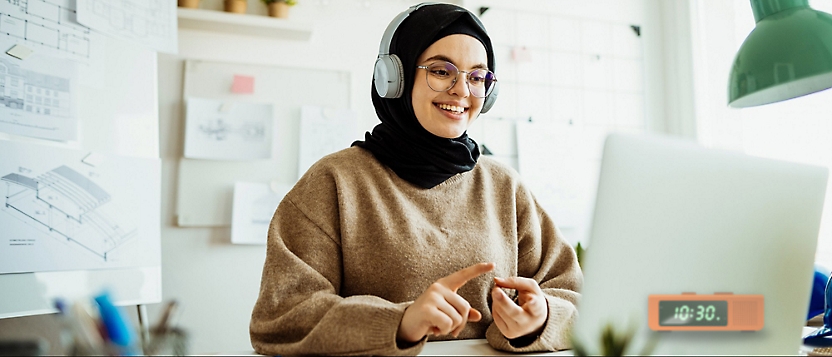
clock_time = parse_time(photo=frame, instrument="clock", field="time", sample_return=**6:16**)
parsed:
**10:30**
